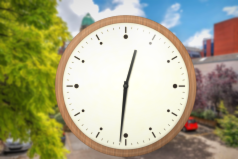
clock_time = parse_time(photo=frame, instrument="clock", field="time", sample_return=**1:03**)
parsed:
**12:31**
